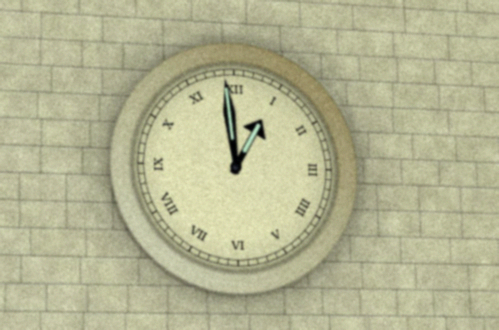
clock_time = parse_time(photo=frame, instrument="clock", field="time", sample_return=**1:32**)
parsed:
**12:59**
